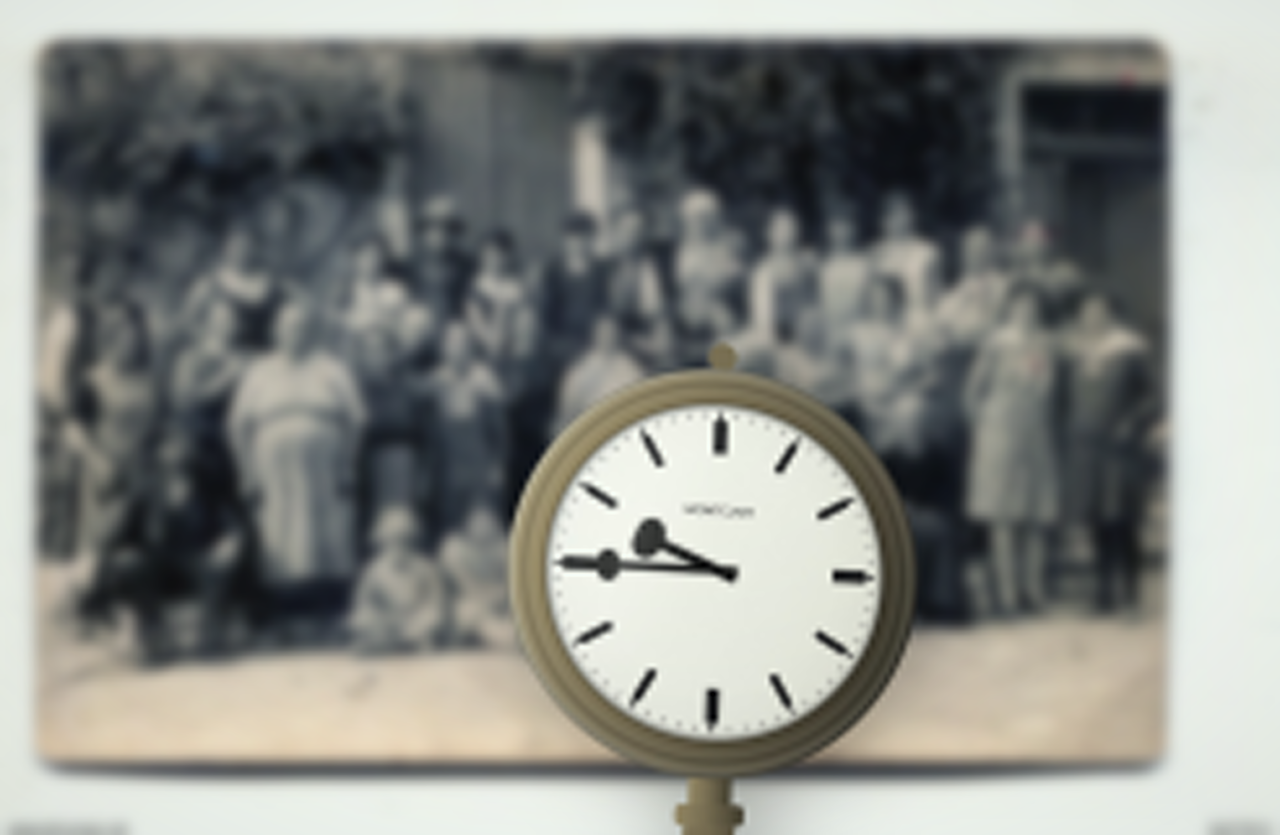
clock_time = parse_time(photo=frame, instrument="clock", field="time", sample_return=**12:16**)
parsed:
**9:45**
